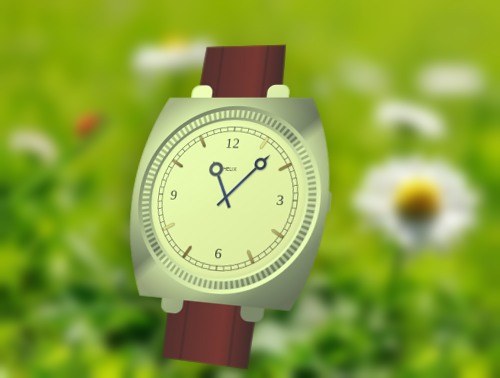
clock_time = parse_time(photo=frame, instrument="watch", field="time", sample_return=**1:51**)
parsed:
**11:07**
